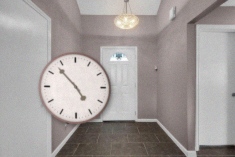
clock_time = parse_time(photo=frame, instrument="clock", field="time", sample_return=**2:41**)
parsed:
**4:53**
